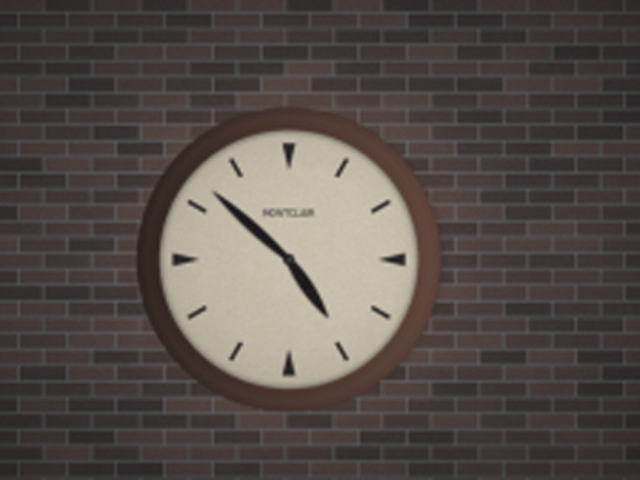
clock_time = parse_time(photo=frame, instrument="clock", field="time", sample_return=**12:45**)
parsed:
**4:52**
